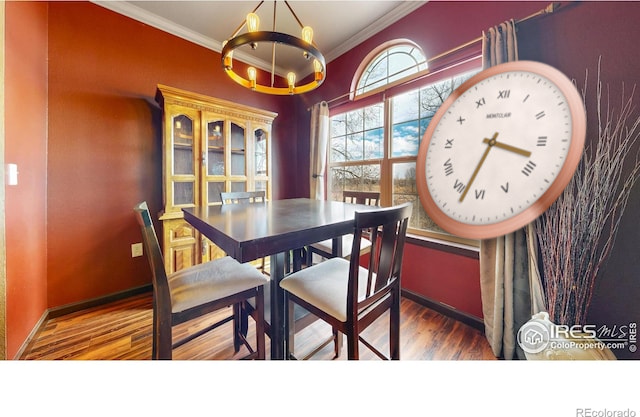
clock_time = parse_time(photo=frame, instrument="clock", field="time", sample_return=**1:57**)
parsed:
**3:33**
